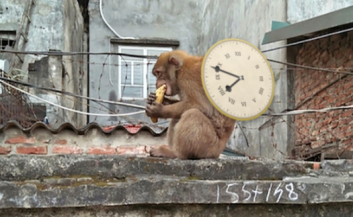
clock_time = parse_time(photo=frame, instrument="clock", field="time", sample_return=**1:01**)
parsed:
**7:48**
